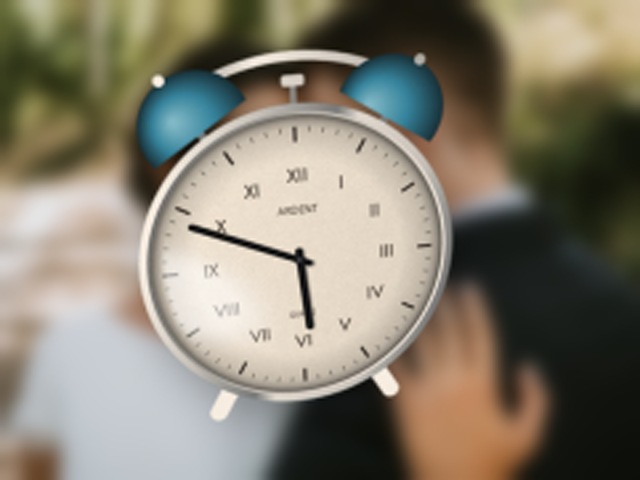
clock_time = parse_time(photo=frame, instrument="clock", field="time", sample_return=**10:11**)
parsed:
**5:49**
